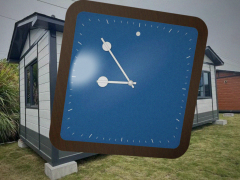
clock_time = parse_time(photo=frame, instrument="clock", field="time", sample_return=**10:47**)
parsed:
**8:53**
